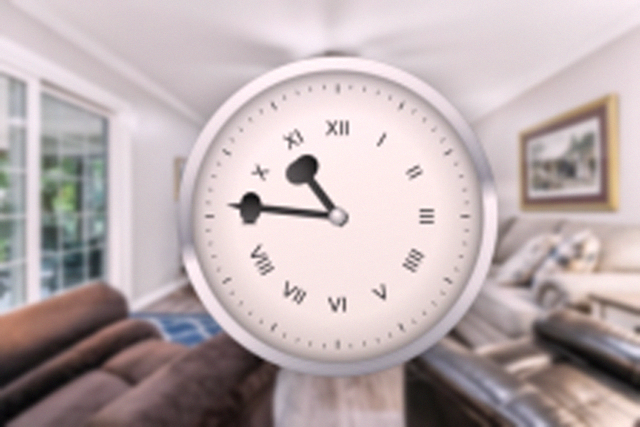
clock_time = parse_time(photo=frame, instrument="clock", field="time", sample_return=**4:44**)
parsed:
**10:46**
